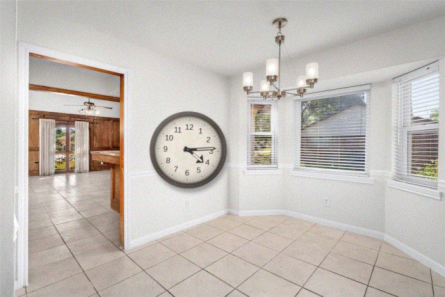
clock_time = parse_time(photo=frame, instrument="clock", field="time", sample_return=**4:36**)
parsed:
**4:14**
